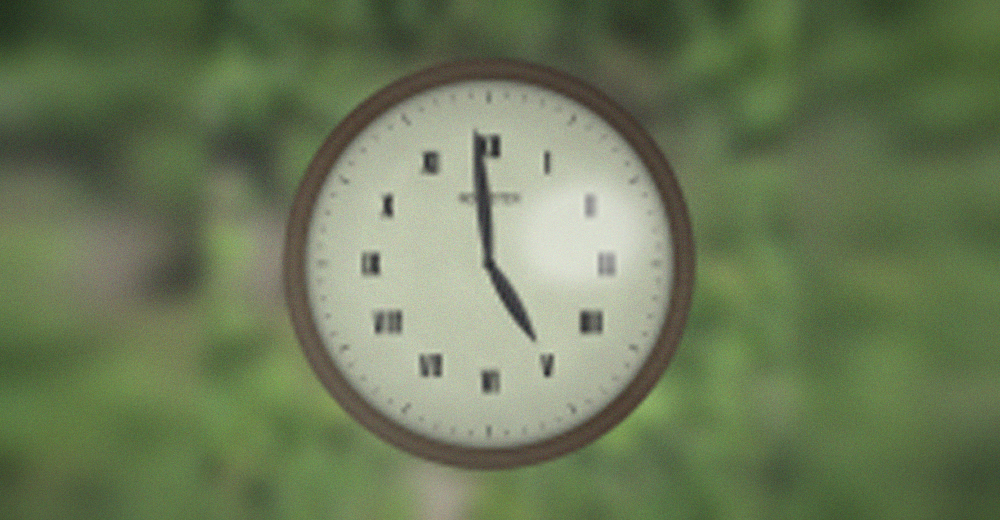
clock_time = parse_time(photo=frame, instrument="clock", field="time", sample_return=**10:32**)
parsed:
**4:59**
